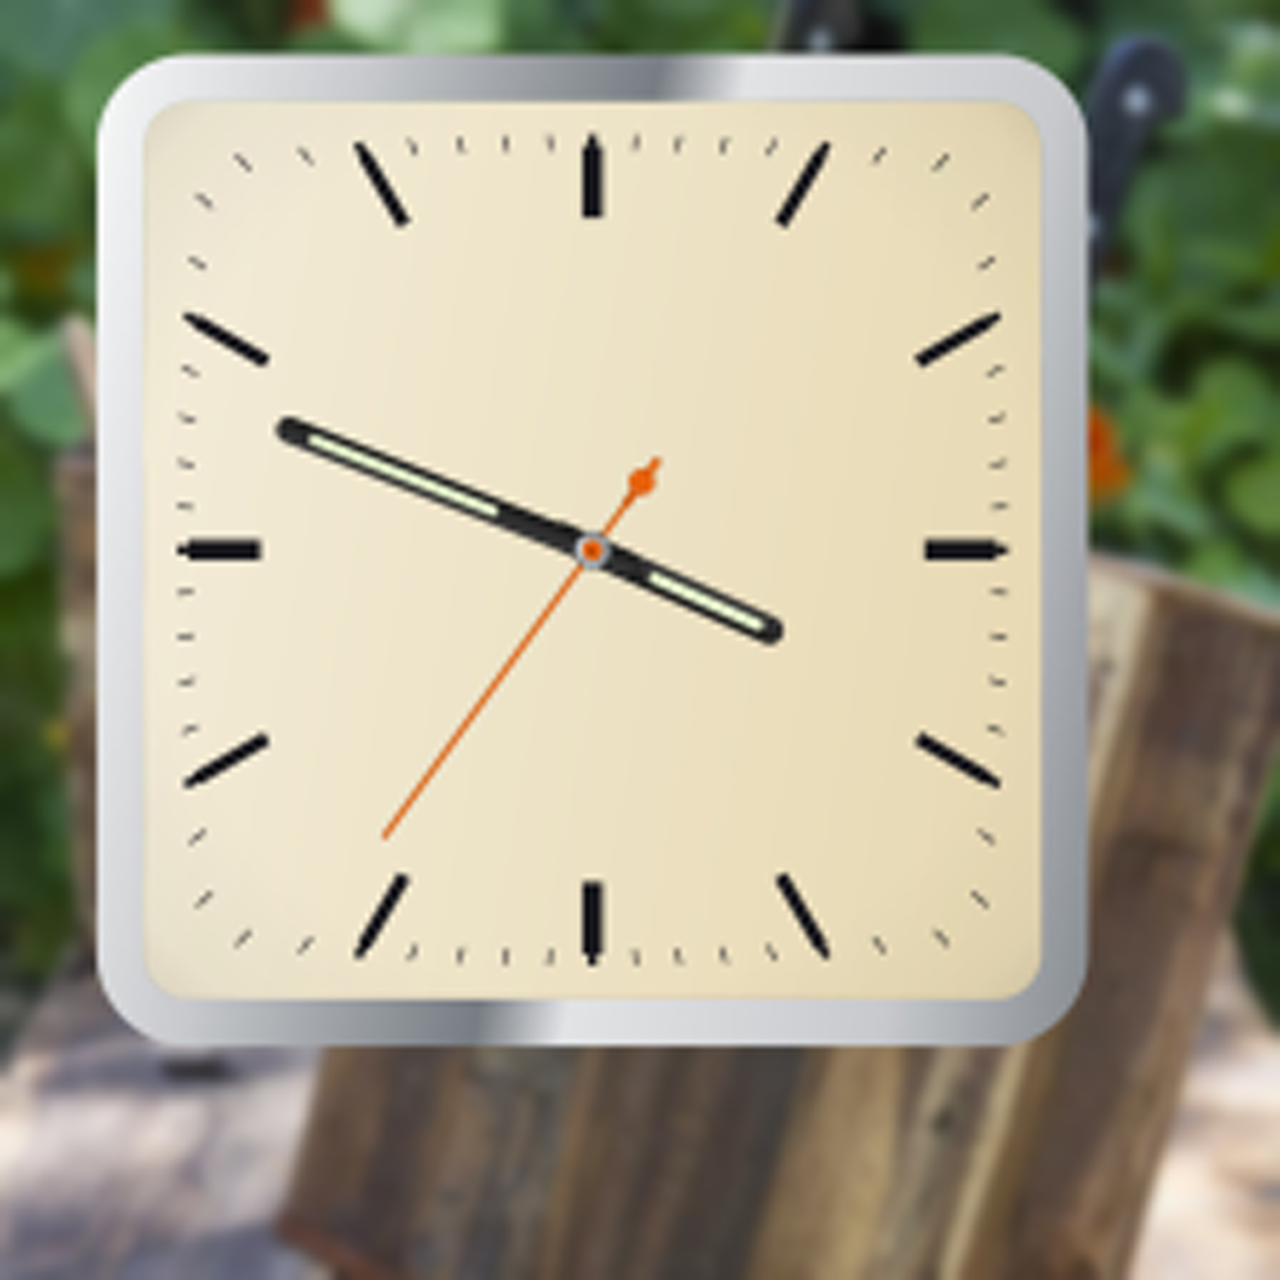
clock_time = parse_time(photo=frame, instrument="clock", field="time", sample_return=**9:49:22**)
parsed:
**3:48:36**
